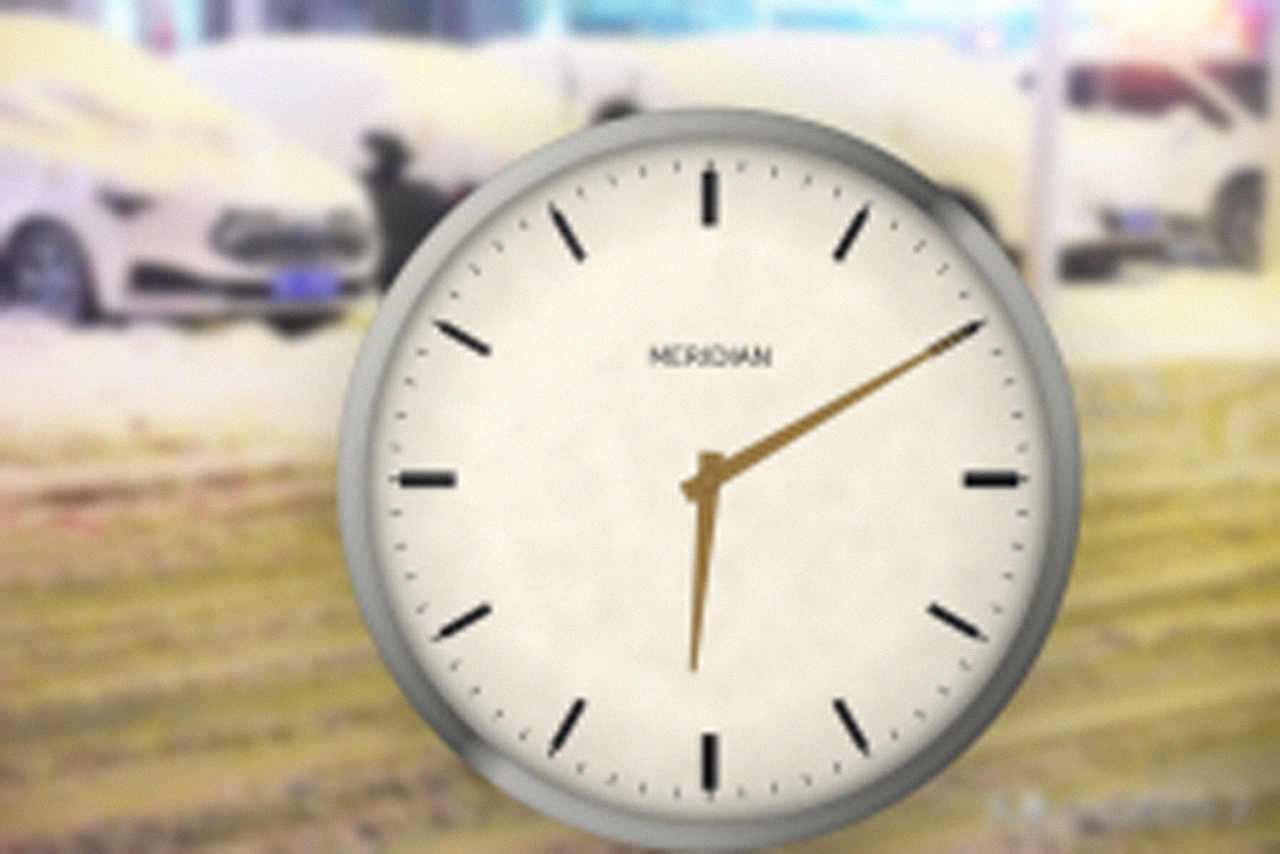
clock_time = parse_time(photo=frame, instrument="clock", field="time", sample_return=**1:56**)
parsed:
**6:10**
